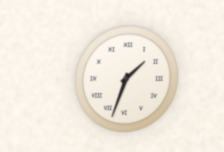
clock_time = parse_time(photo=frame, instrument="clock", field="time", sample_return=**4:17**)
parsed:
**1:33**
